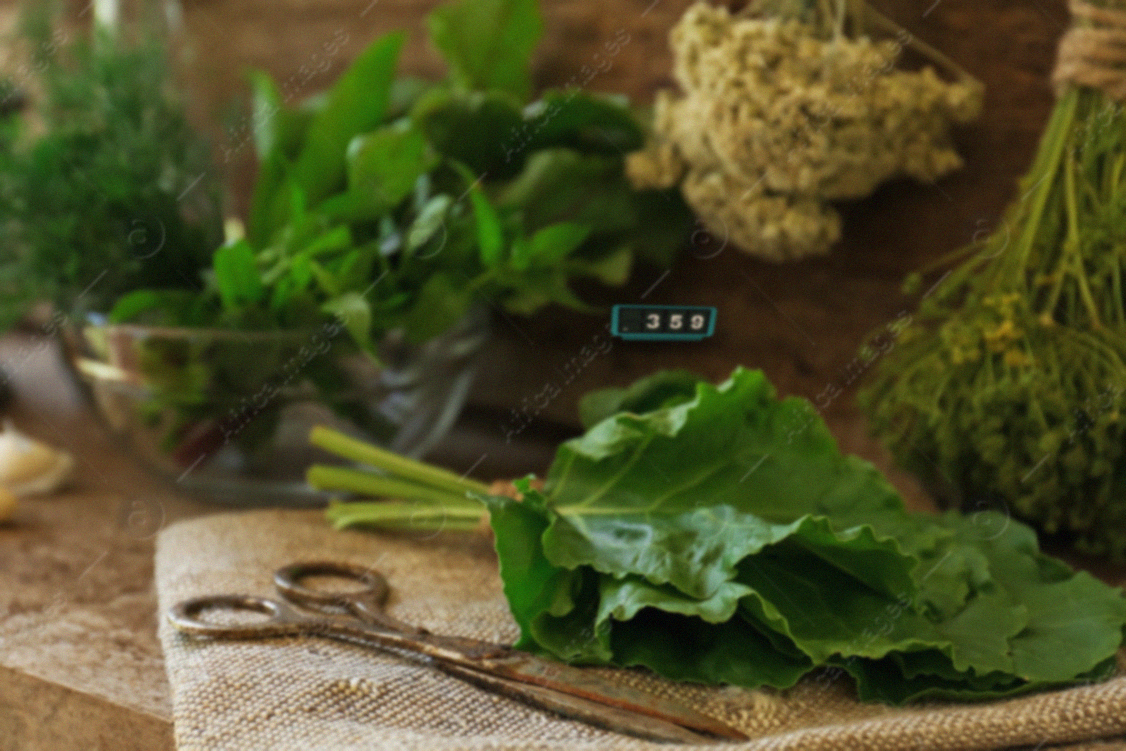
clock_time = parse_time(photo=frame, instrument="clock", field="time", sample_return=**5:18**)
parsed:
**3:59**
